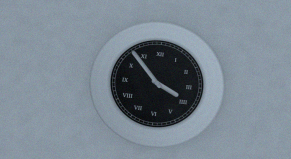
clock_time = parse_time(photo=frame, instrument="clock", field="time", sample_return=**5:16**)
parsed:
**3:53**
